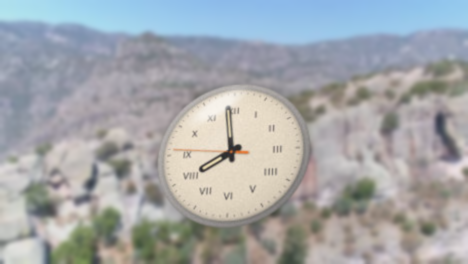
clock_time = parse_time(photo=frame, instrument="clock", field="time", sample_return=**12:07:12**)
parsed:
**7:58:46**
